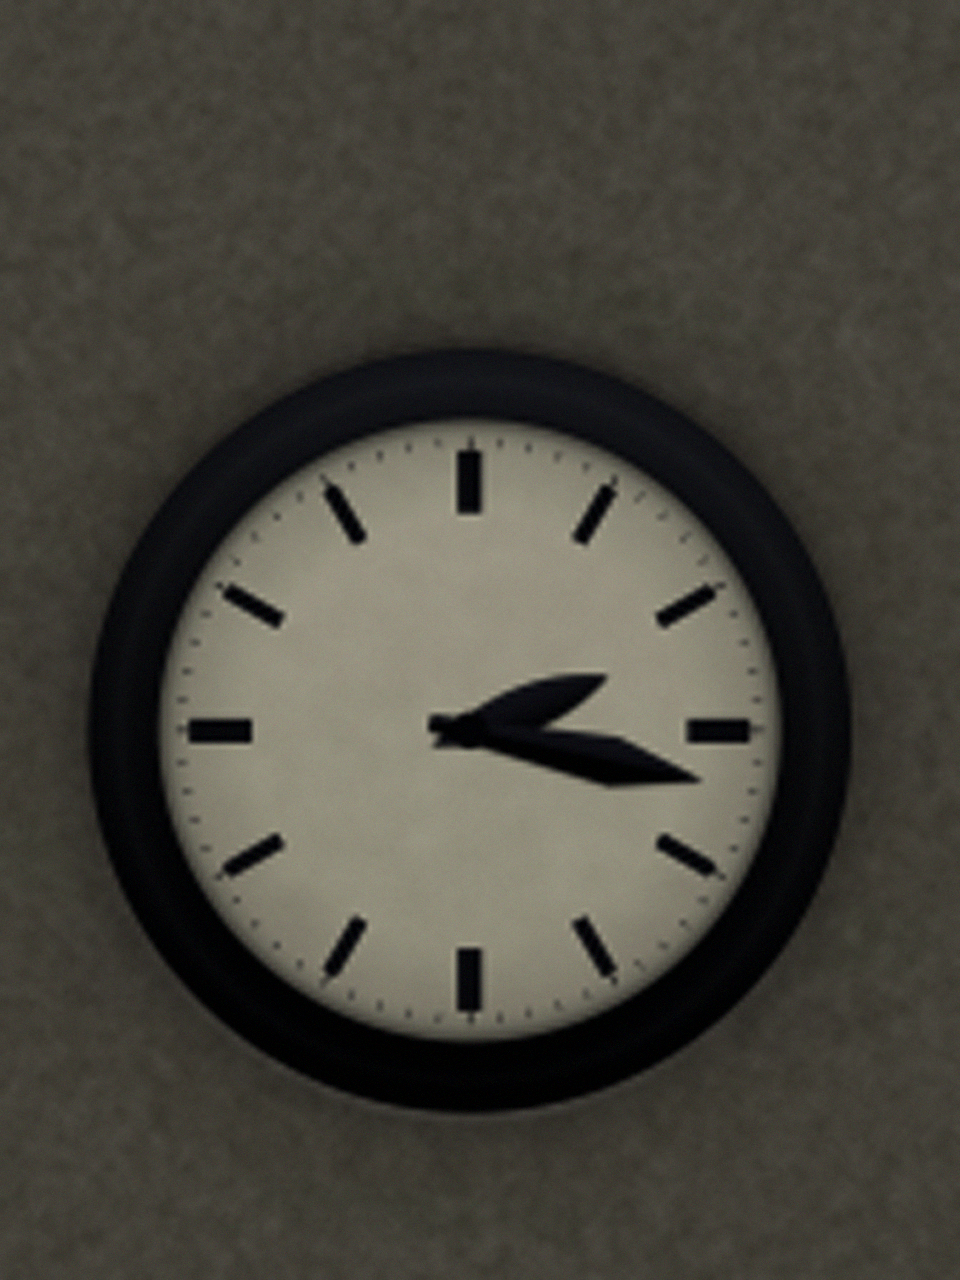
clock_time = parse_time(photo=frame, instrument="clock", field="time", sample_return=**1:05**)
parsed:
**2:17**
